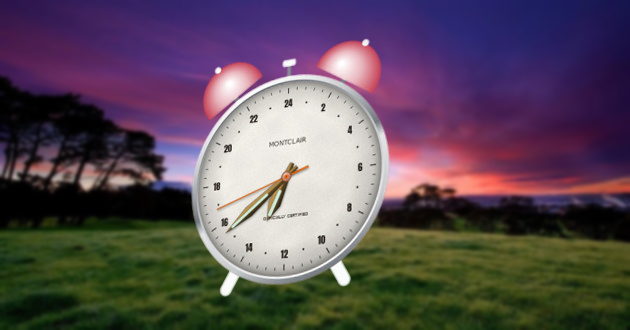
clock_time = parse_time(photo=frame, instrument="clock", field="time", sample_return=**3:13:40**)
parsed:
**13:38:42**
